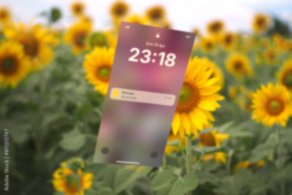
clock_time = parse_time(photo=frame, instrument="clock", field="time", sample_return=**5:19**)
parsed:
**23:18**
